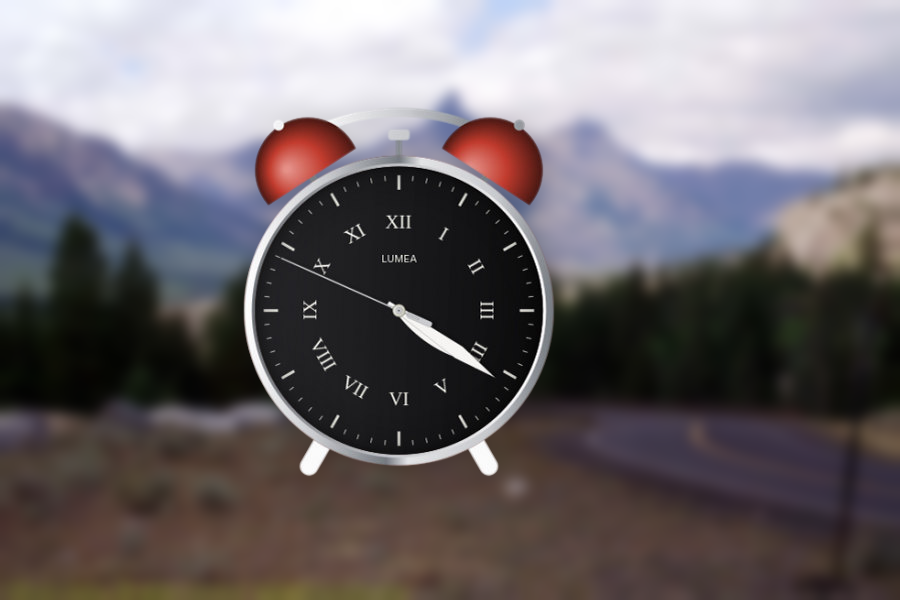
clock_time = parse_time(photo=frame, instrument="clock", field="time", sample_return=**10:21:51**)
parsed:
**4:20:49**
